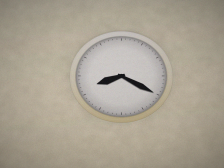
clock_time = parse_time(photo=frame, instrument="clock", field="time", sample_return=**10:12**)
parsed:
**8:20**
